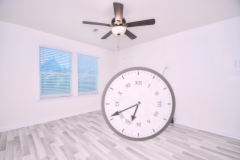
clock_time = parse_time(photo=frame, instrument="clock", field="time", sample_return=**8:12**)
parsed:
**6:41**
